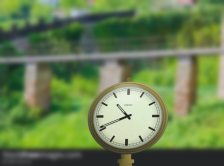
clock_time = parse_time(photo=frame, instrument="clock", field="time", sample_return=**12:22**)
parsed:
**10:41**
